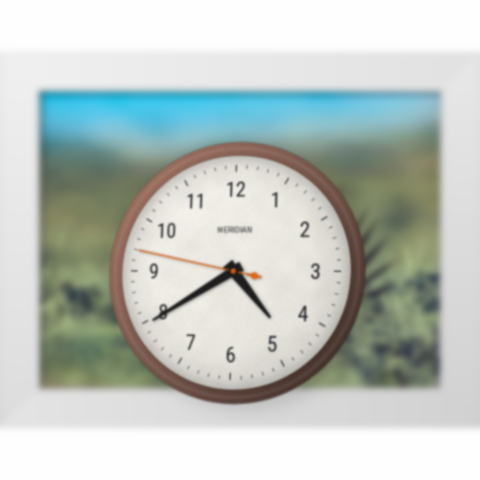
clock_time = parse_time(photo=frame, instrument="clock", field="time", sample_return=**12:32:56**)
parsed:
**4:39:47**
